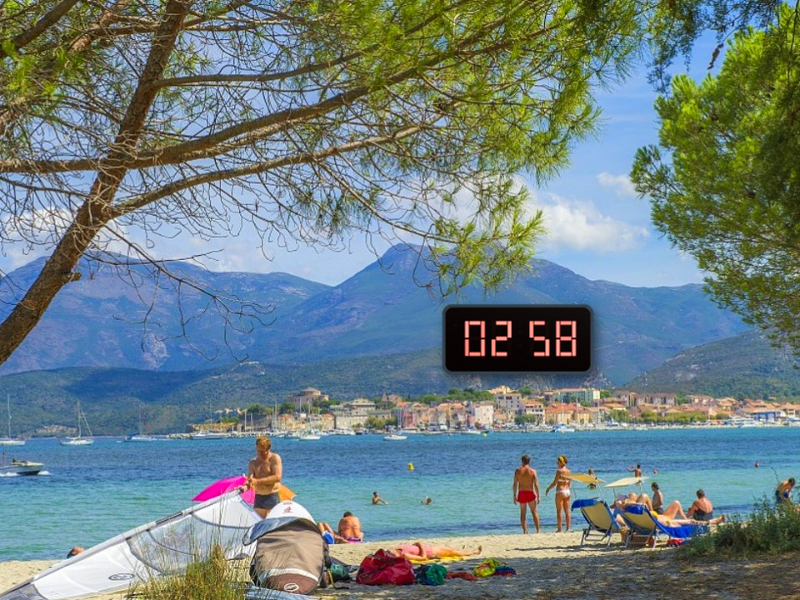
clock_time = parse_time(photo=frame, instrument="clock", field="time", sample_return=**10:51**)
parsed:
**2:58**
